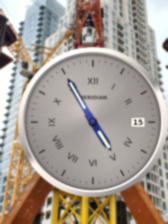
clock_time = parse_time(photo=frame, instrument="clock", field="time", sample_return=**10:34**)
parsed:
**4:55**
